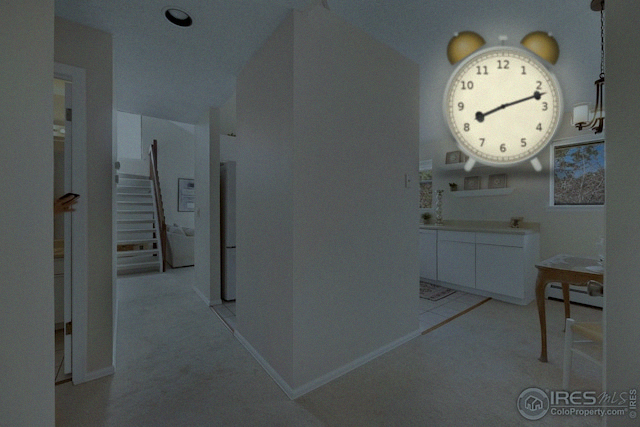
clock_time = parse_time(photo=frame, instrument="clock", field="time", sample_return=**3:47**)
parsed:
**8:12**
